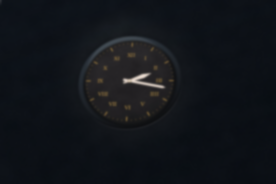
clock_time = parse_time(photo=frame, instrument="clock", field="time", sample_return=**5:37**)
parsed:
**2:17**
